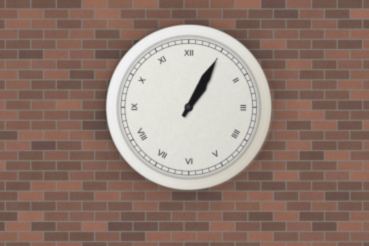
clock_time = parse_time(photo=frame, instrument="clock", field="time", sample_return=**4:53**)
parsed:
**1:05**
